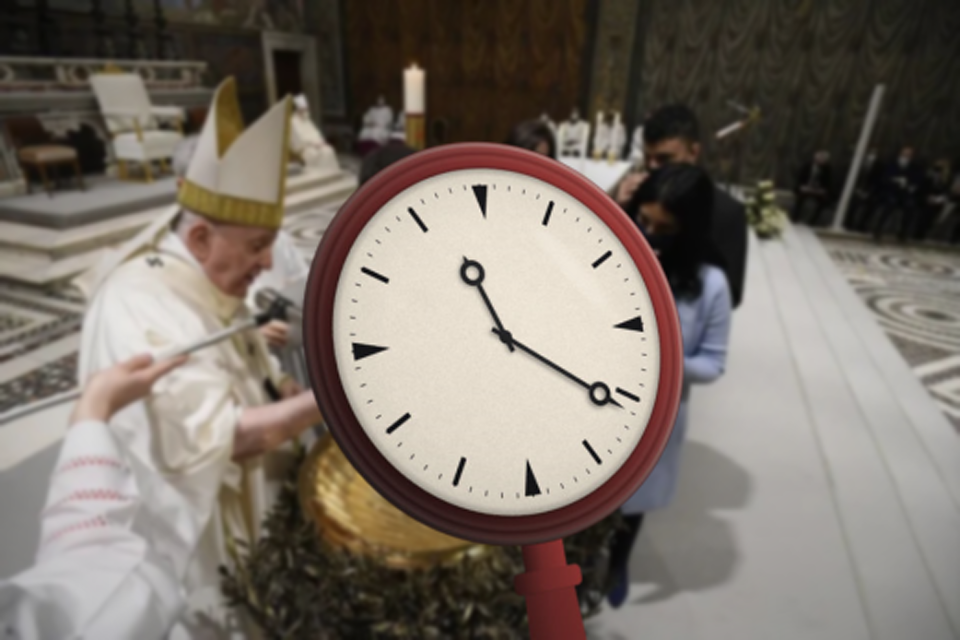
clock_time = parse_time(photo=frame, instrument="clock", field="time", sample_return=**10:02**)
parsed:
**11:21**
